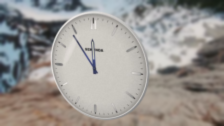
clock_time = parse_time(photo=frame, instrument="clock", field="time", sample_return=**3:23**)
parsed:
**11:54**
